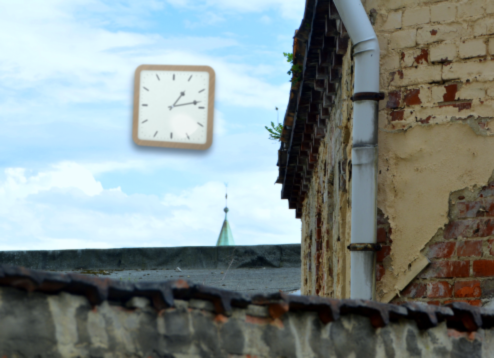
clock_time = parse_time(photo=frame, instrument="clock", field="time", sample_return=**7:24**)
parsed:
**1:13**
